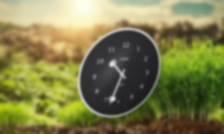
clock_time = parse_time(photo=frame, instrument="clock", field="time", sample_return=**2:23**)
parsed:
**10:33**
